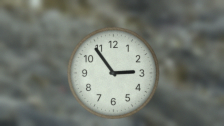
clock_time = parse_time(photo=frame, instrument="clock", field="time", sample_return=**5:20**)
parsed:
**2:54**
